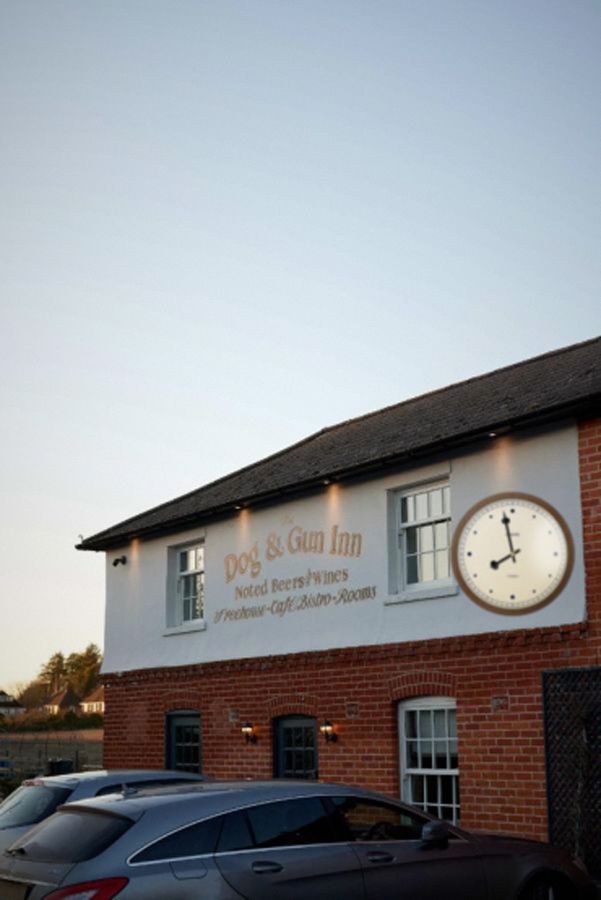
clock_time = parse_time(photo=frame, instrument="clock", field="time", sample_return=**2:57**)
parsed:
**7:58**
